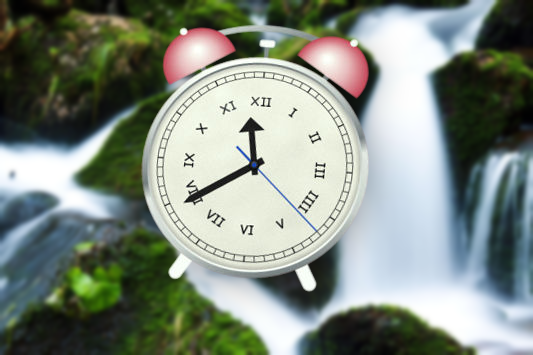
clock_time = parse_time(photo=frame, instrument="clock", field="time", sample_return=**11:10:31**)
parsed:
**11:39:22**
